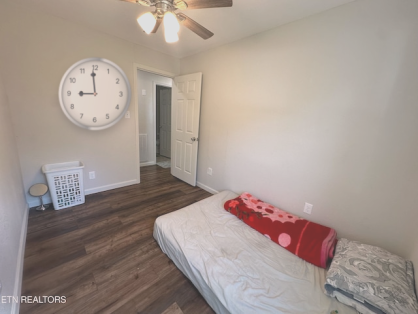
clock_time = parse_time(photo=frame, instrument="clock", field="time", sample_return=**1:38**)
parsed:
**8:59**
